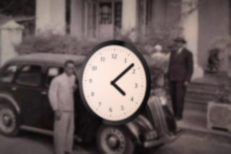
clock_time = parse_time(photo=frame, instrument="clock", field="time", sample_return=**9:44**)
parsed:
**4:08**
